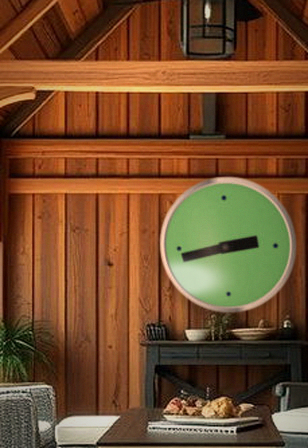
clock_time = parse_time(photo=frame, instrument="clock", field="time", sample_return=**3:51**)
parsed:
**2:43**
